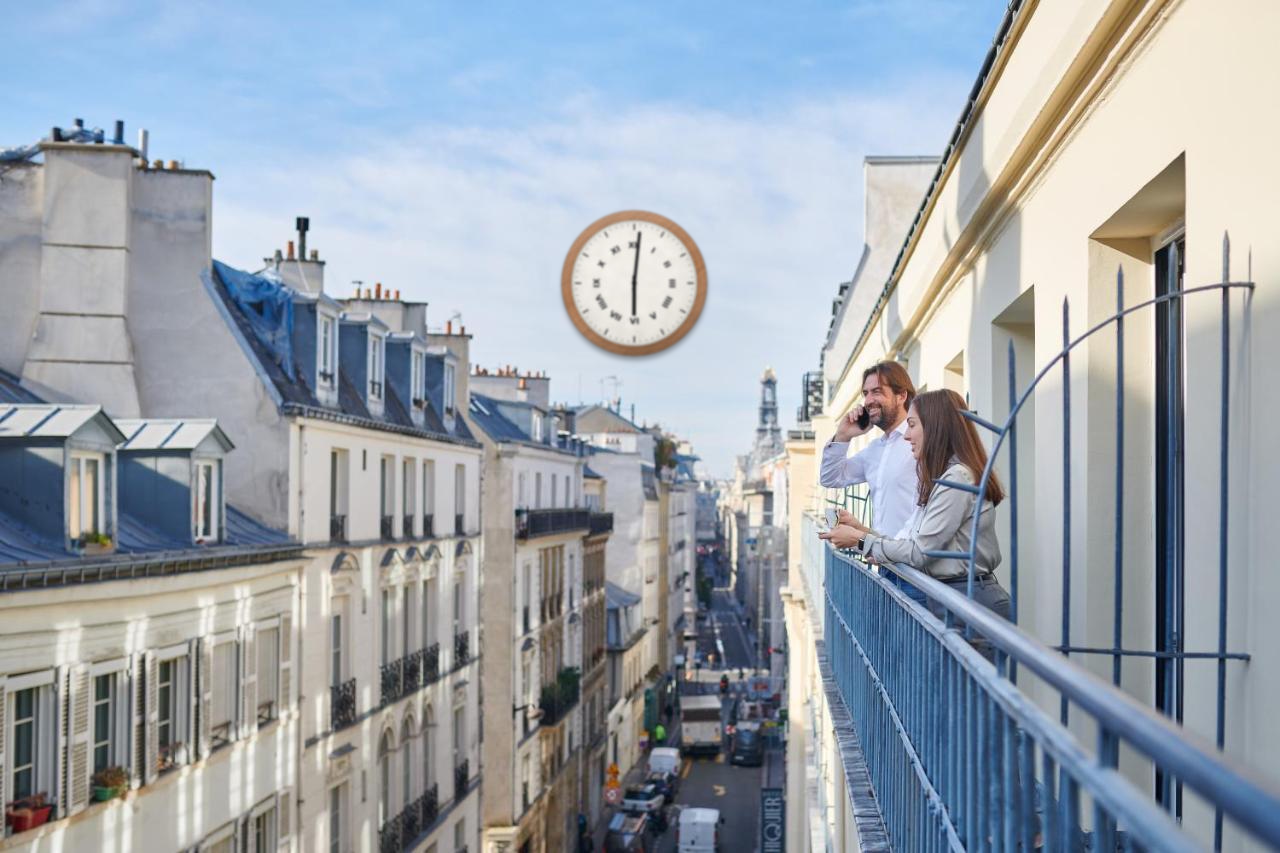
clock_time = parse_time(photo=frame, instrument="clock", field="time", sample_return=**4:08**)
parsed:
**6:01**
